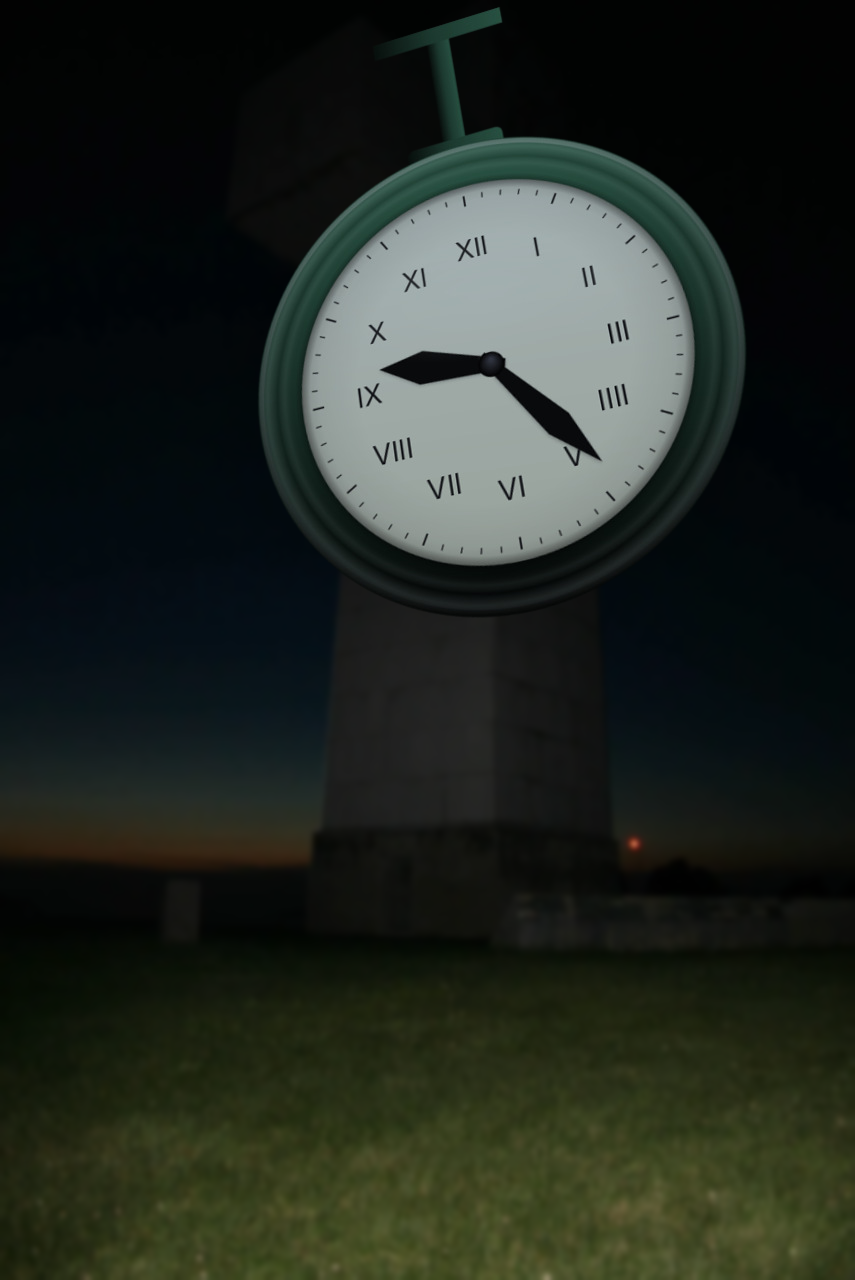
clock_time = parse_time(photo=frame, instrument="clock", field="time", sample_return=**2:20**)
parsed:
**9:24**
